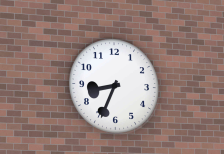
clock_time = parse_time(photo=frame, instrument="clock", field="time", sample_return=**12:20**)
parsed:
**8:34**
